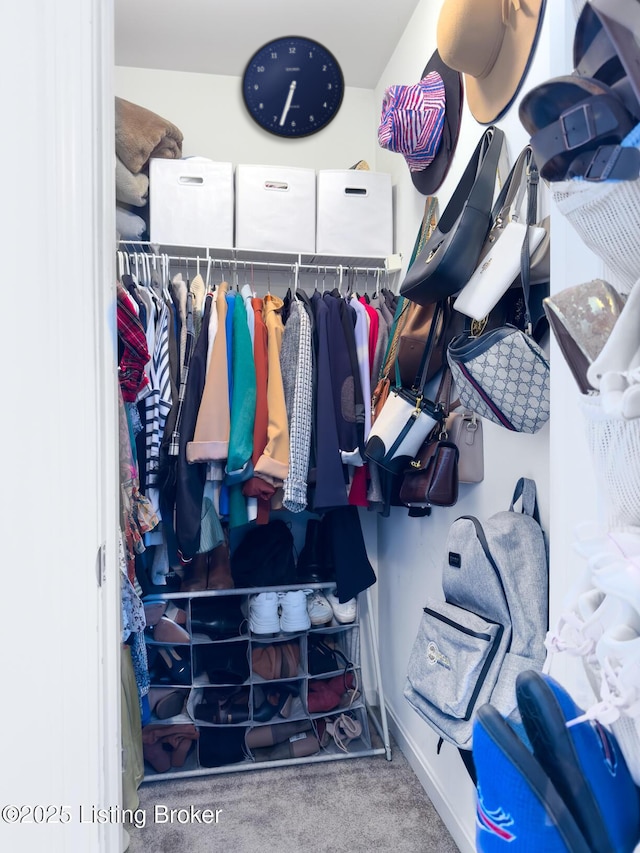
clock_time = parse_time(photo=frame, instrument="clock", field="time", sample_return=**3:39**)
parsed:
**6:33**
